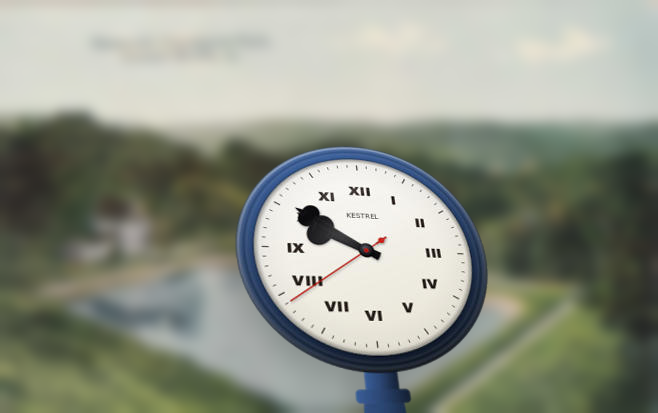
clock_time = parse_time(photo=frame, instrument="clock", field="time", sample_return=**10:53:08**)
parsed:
**9:50:39**
